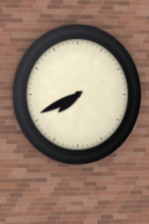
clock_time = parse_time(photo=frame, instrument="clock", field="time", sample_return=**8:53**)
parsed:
**7:41**
